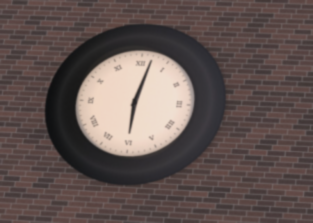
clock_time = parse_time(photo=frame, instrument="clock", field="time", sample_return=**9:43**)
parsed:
**6:02**
